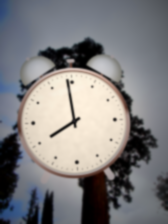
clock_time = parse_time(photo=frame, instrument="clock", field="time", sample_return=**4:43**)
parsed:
**7:59**
